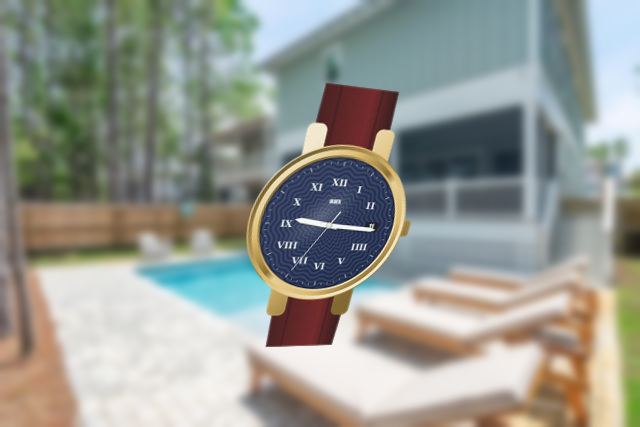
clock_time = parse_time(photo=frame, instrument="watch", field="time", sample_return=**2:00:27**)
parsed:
**9:15:35**
